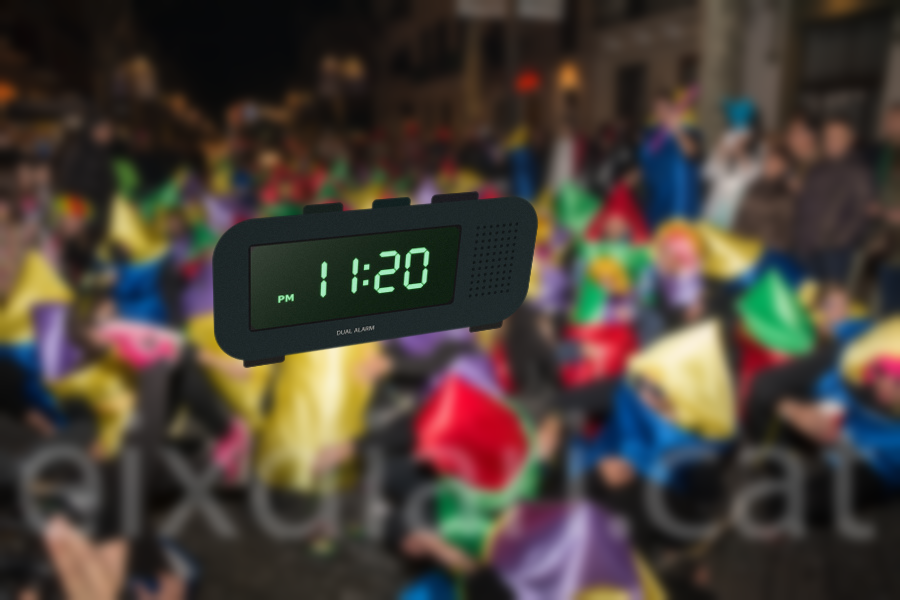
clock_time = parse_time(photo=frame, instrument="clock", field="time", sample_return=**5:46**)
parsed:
**11:20**
